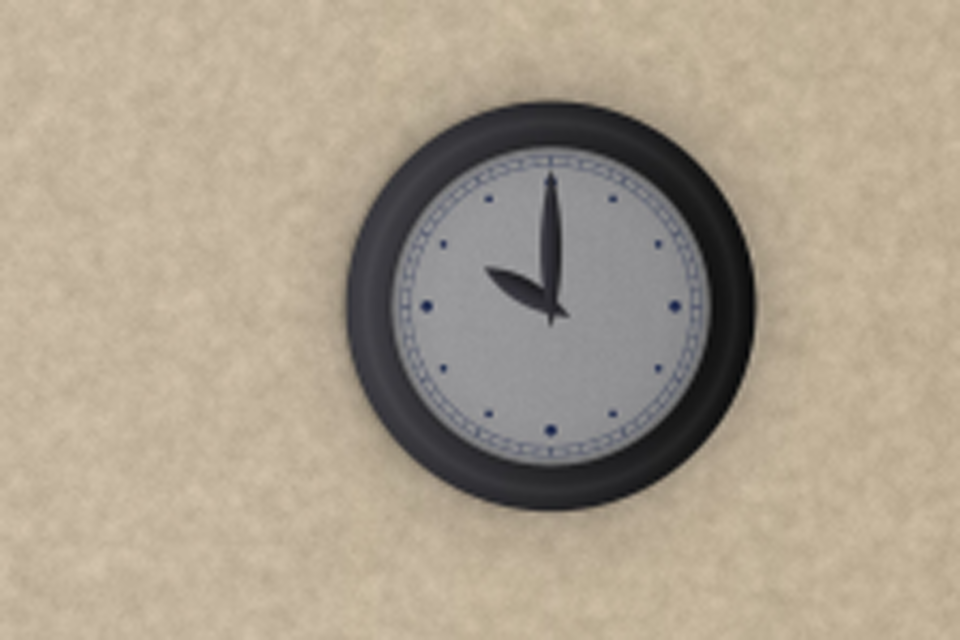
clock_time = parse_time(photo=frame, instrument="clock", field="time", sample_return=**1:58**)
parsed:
**10:00**
